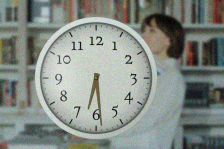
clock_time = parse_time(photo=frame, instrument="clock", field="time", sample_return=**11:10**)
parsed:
**6:29**
